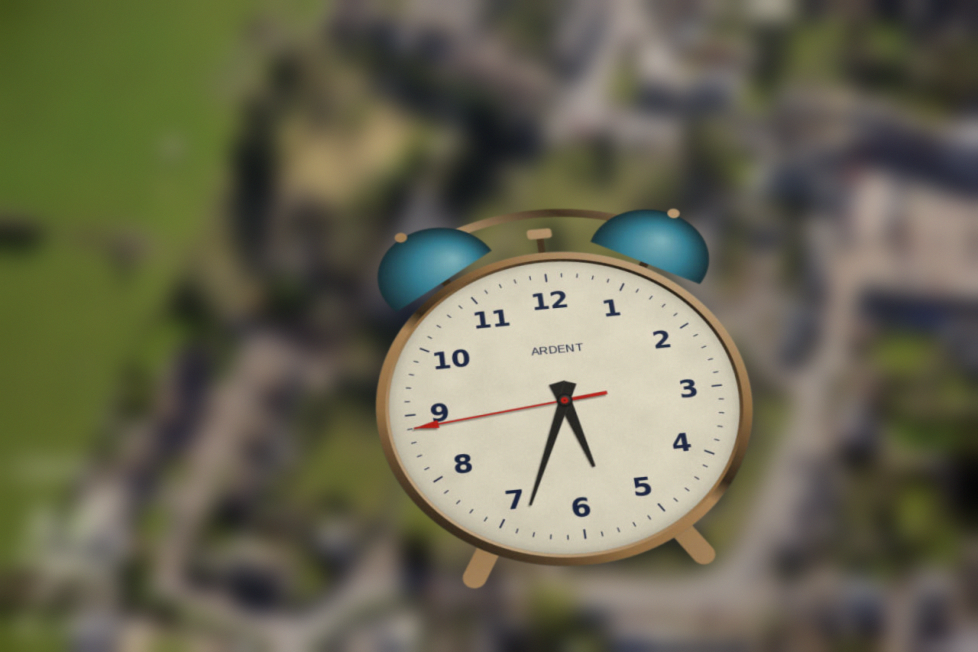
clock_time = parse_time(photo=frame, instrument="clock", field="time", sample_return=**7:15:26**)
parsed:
**5:33:44**
